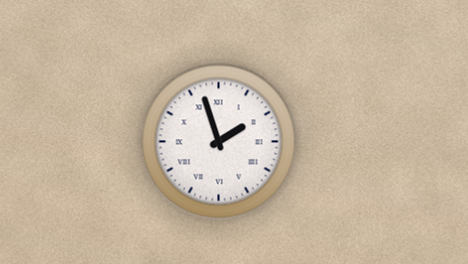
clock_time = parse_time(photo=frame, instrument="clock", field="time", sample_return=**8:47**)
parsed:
**1:57**
